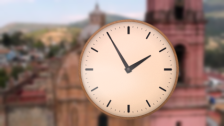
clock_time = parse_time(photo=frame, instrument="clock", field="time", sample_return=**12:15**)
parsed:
**1:55**
